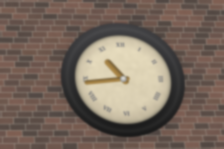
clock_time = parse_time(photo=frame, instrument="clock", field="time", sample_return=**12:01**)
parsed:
**10:44**
